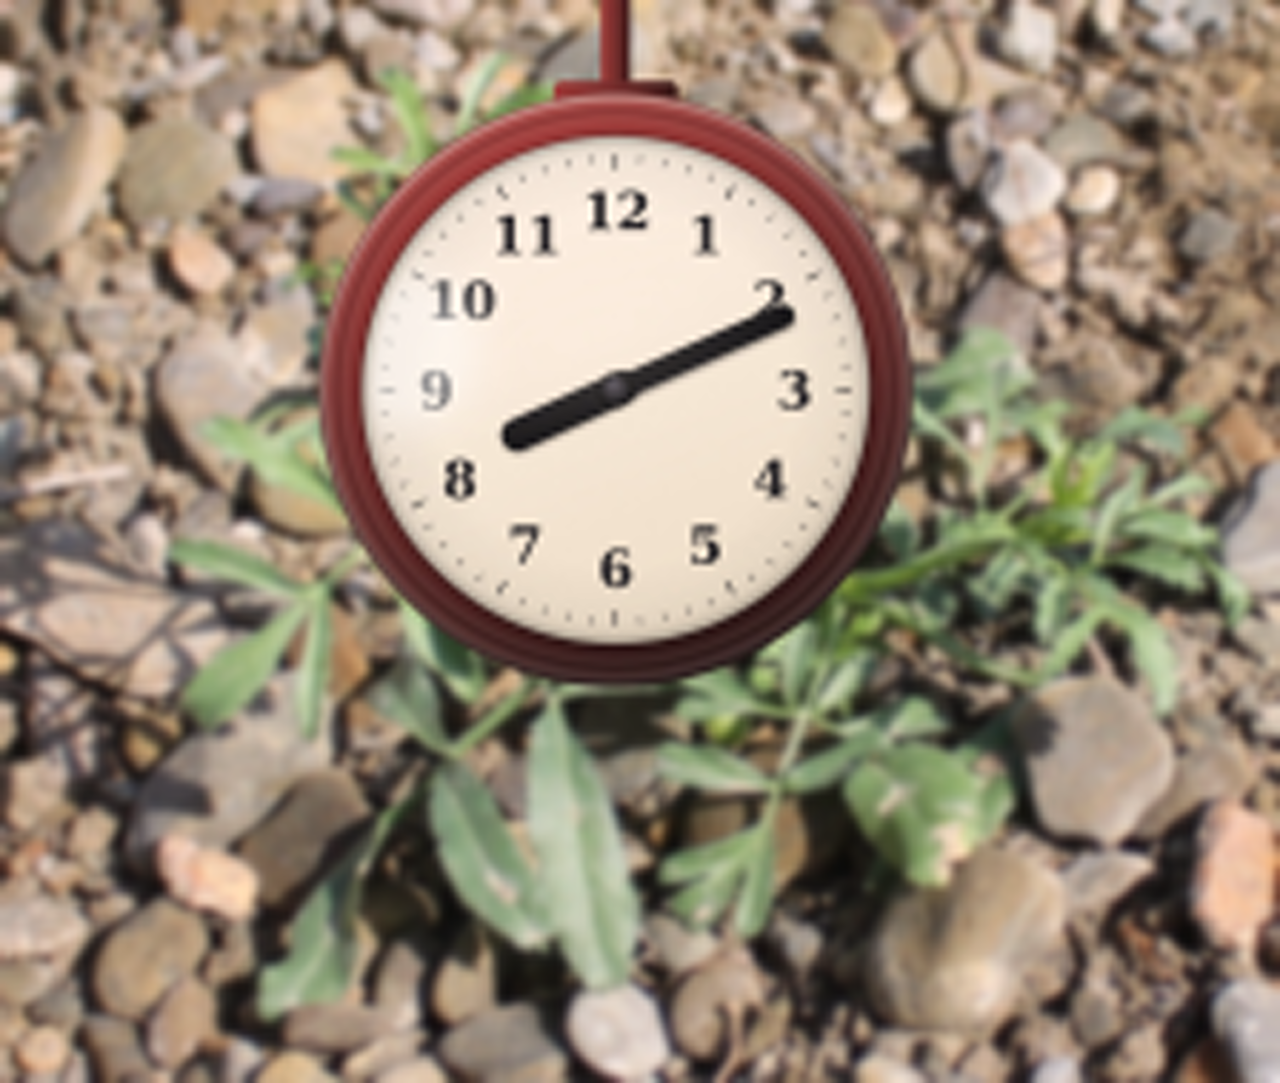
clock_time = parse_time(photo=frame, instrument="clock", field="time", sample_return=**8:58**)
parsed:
**8:11**
